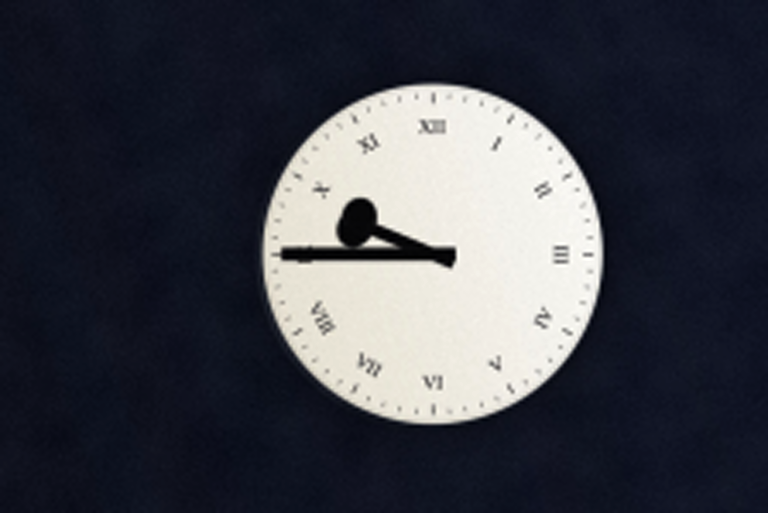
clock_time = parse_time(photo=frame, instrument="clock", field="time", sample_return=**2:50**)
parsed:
**9:45**
